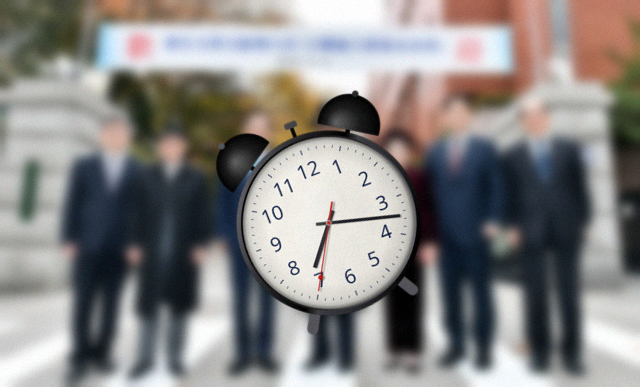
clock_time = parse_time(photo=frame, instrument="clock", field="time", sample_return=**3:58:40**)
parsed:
**7:17:35**
